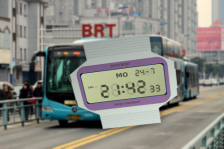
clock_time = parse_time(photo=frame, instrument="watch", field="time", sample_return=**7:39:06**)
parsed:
**21:42:33**
